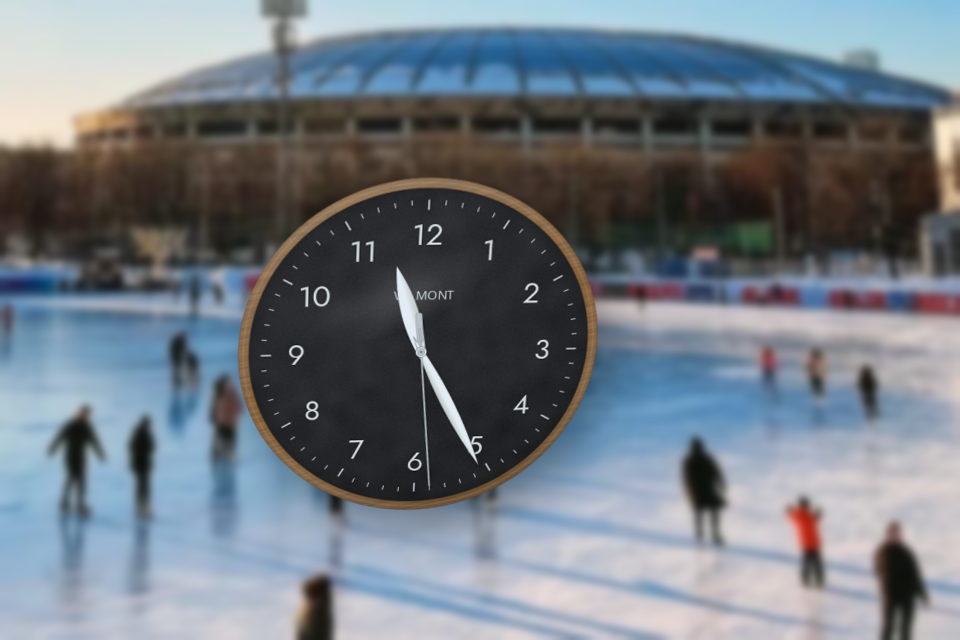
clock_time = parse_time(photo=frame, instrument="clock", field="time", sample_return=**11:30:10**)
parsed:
**11:25:29**
